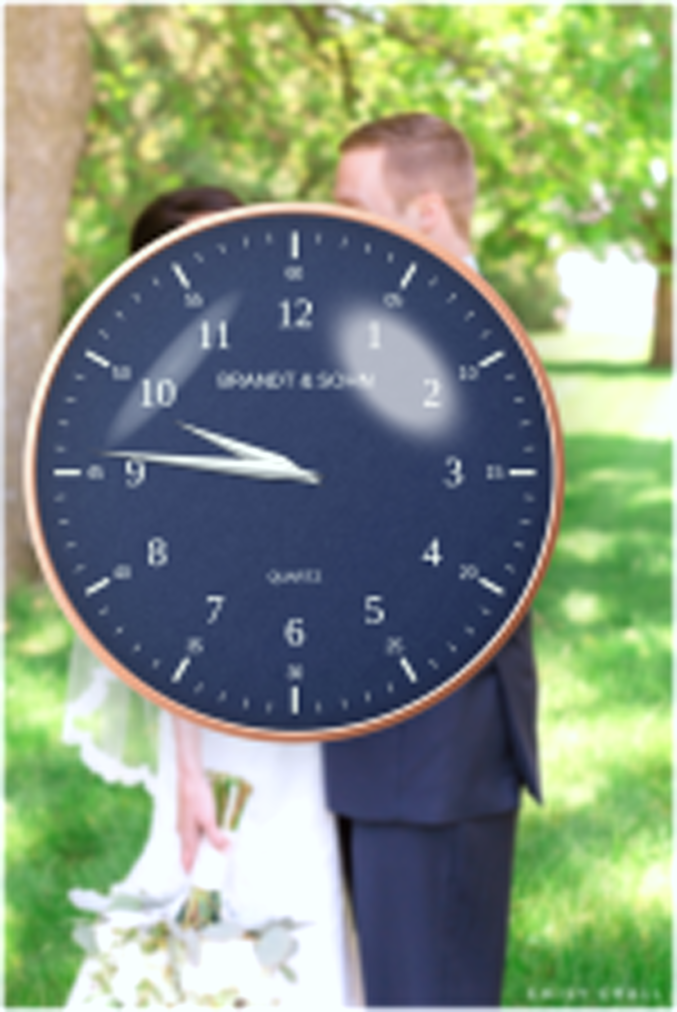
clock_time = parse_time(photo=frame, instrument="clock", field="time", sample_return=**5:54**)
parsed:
**9:46**
